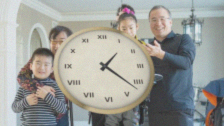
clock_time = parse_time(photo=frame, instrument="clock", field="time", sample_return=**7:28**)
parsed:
**1:22**
